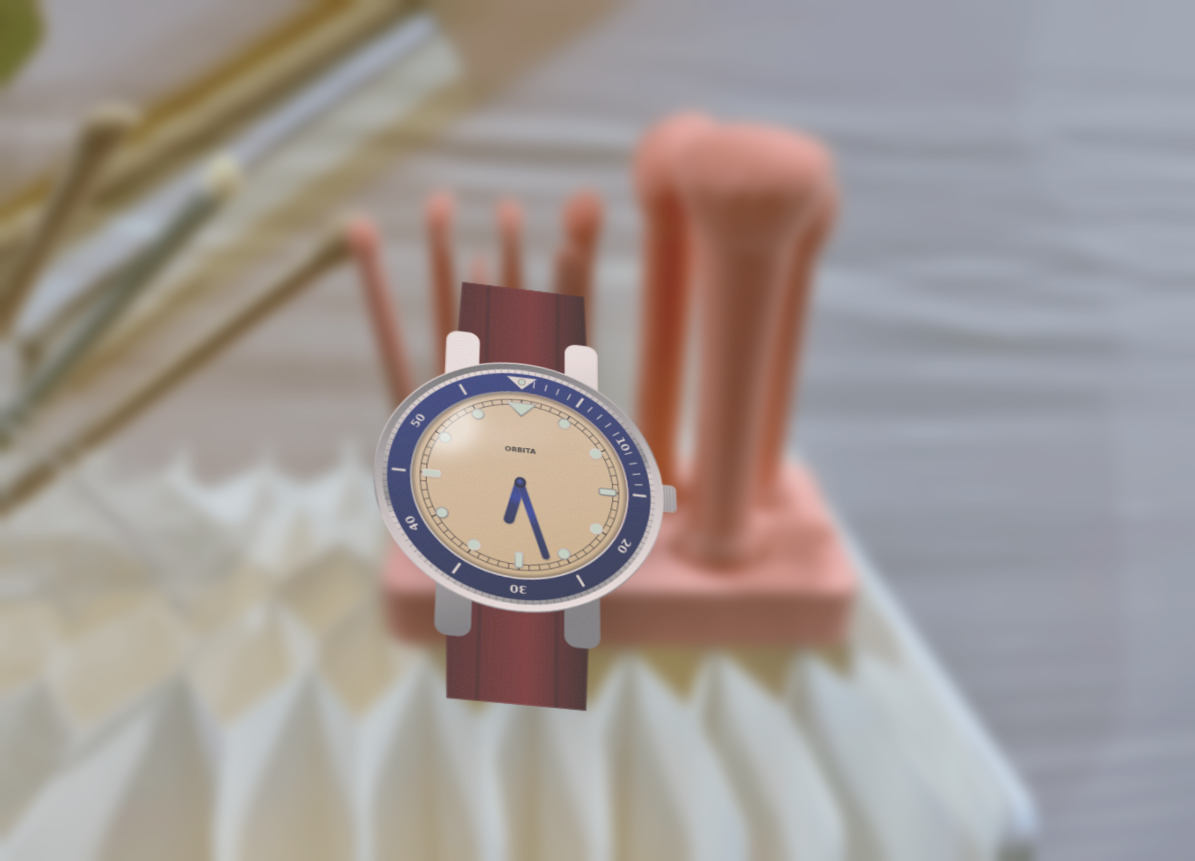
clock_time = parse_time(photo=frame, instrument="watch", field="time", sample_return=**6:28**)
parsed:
**6:27**
